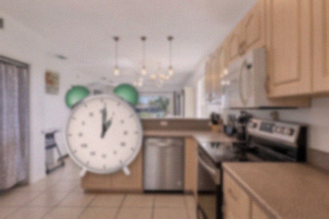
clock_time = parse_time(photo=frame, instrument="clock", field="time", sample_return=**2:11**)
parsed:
**1:01**
